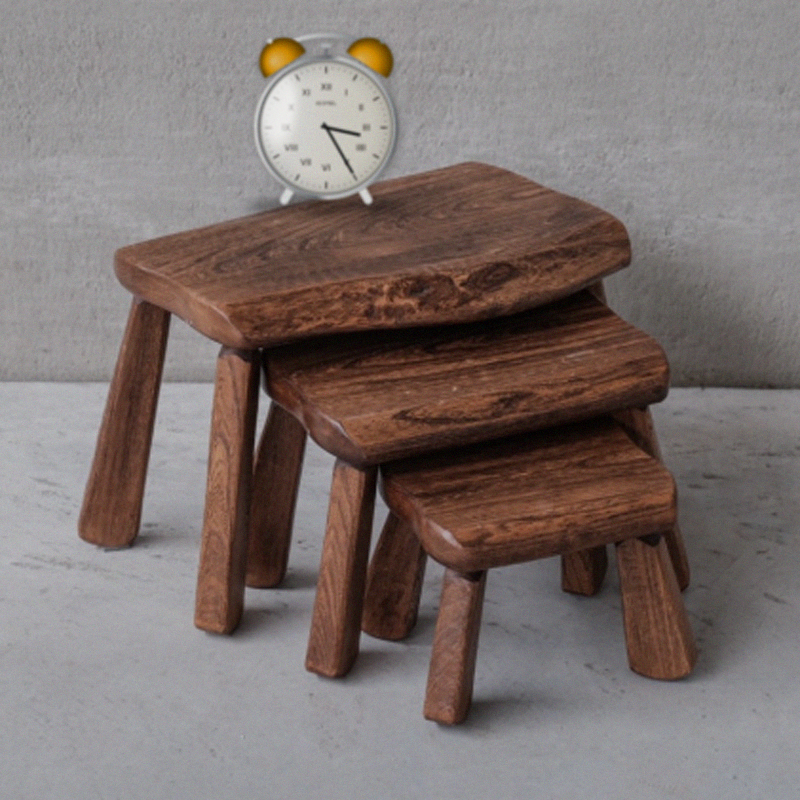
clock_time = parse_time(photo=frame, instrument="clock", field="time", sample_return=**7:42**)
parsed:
**3:25**
